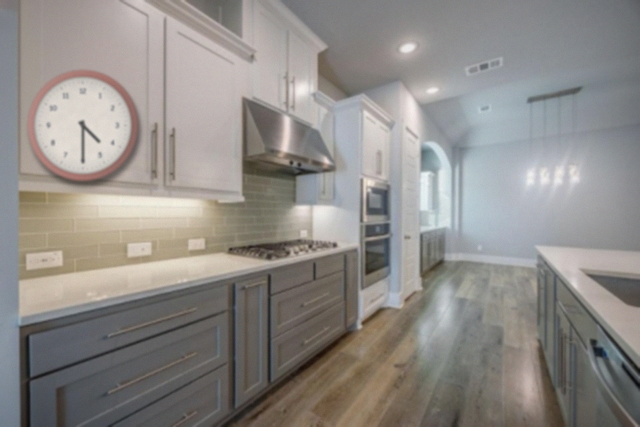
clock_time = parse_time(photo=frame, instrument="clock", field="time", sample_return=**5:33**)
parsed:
**4:30**
